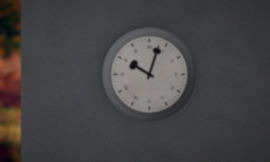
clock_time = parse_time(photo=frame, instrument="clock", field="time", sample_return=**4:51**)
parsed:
**10:03**
